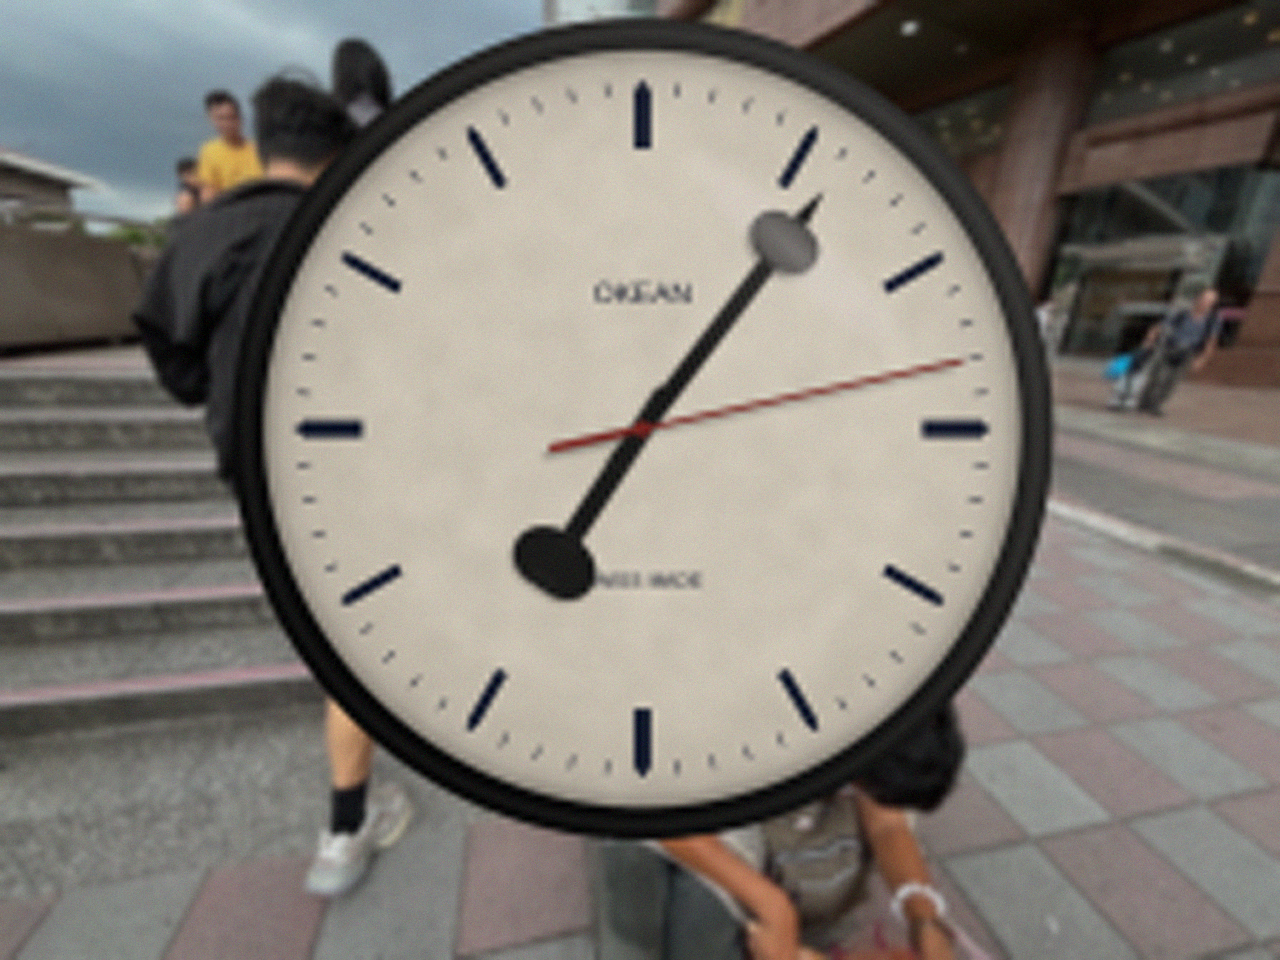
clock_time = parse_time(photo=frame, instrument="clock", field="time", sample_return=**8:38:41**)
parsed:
**7:06:13**
